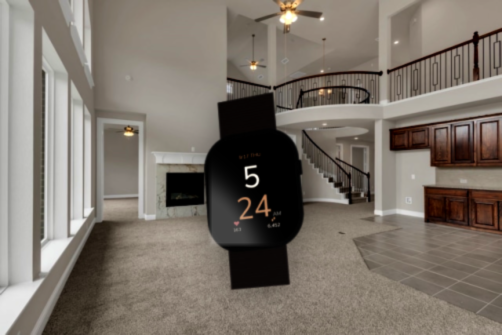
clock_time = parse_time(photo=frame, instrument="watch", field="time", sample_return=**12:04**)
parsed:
**5:24**
